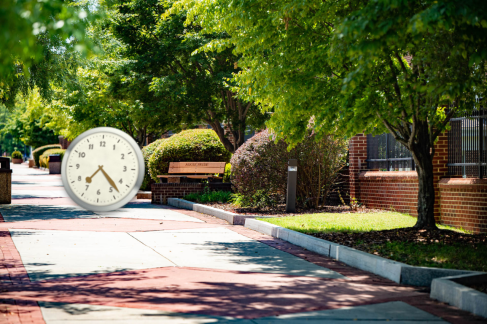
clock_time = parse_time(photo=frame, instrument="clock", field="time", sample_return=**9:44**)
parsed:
**7:23**
